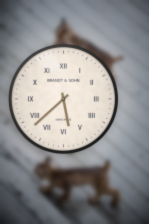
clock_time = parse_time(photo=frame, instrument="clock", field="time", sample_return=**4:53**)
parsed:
**5:38**
